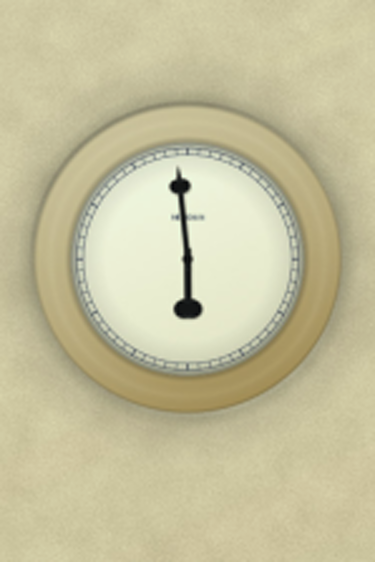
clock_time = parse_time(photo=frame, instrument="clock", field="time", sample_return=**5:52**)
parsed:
**5:59**
